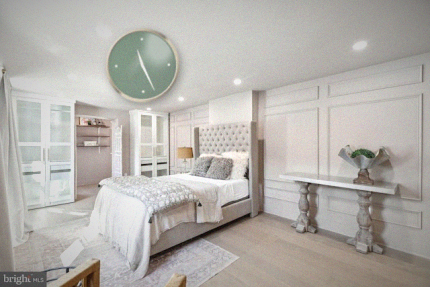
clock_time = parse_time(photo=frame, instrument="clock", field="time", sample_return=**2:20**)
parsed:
**11:26**
